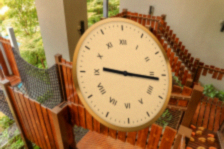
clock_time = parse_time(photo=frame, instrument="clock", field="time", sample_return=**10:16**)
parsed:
**9:16**
